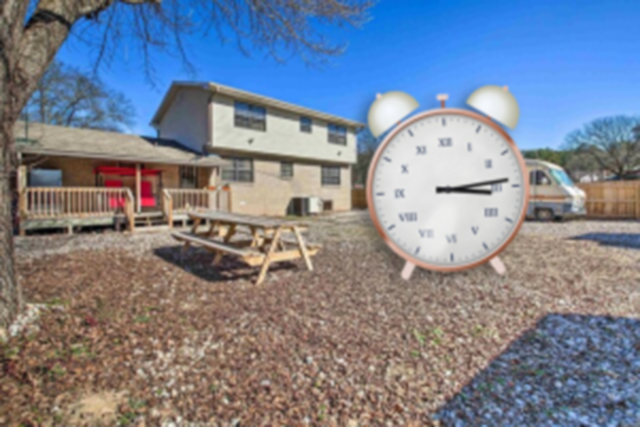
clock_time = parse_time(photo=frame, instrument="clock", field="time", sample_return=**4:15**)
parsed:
**3:14**
